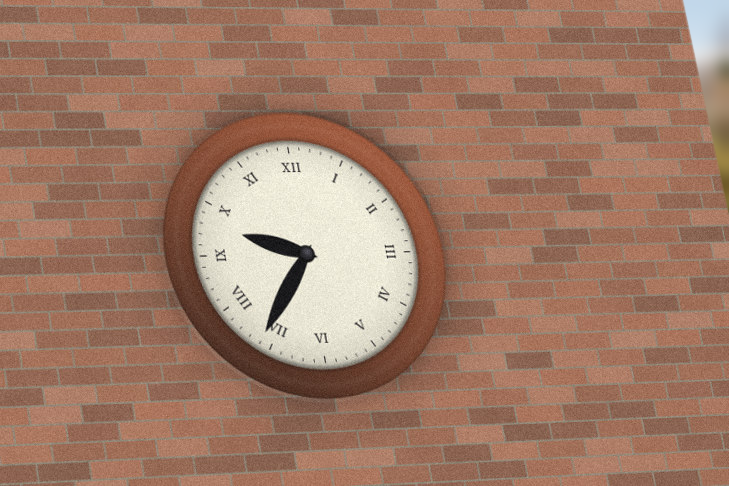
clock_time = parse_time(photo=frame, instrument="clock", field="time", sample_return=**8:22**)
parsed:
**9:36**
